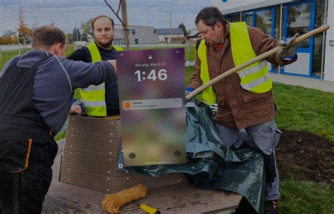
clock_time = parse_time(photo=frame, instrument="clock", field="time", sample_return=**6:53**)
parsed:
**1:46**
